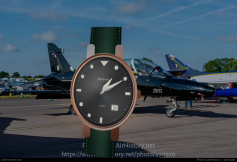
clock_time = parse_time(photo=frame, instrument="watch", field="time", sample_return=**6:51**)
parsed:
**1:10**
